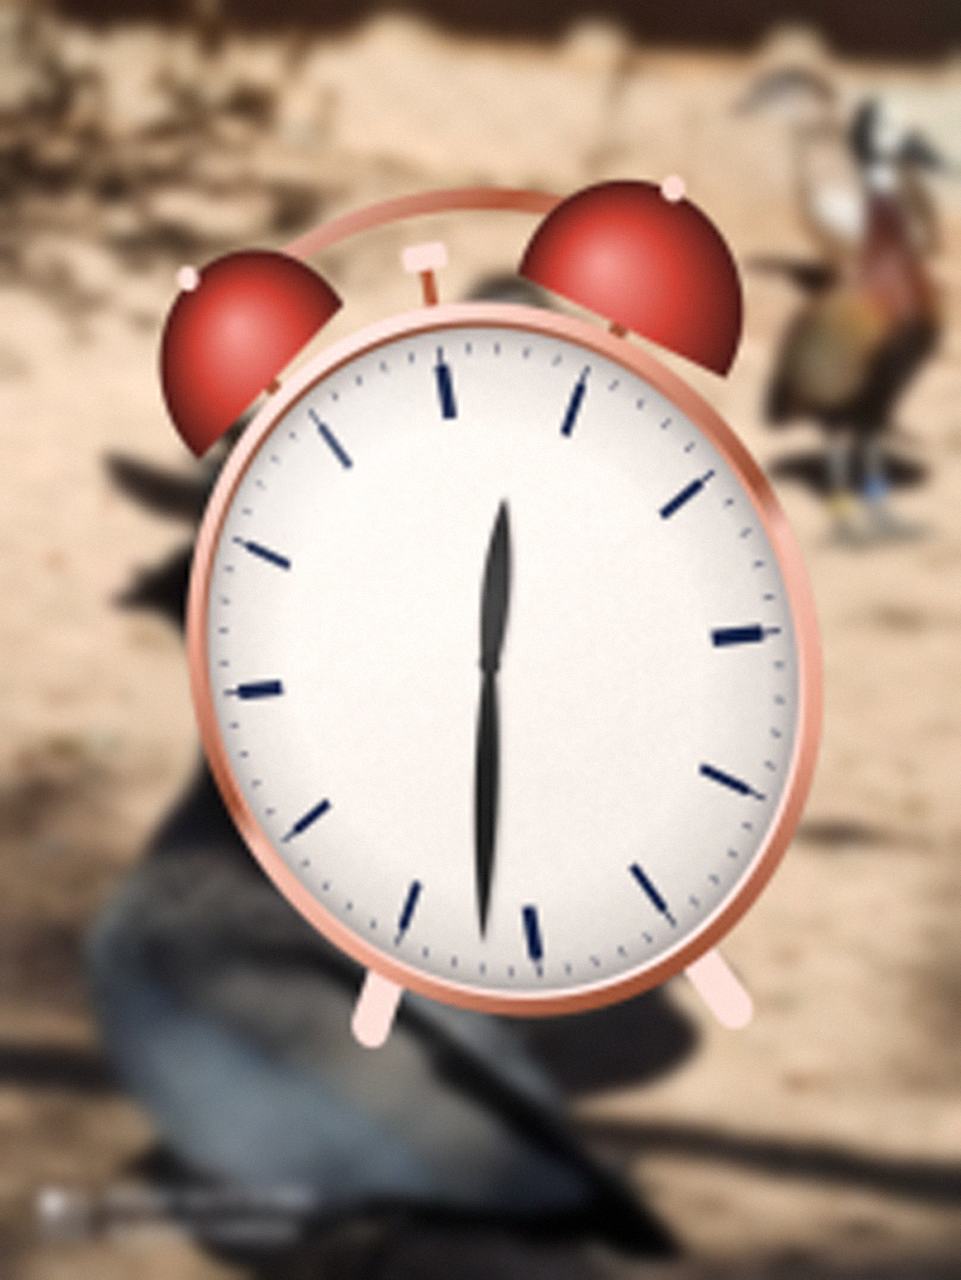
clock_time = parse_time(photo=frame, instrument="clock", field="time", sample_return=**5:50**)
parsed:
**12:32**
